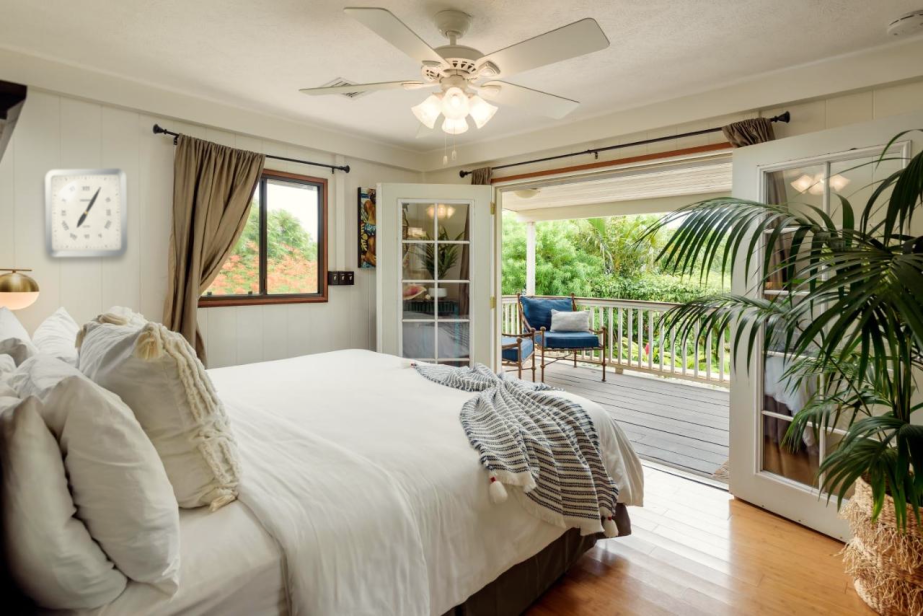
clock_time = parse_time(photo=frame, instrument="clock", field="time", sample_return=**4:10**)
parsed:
**7:05**
